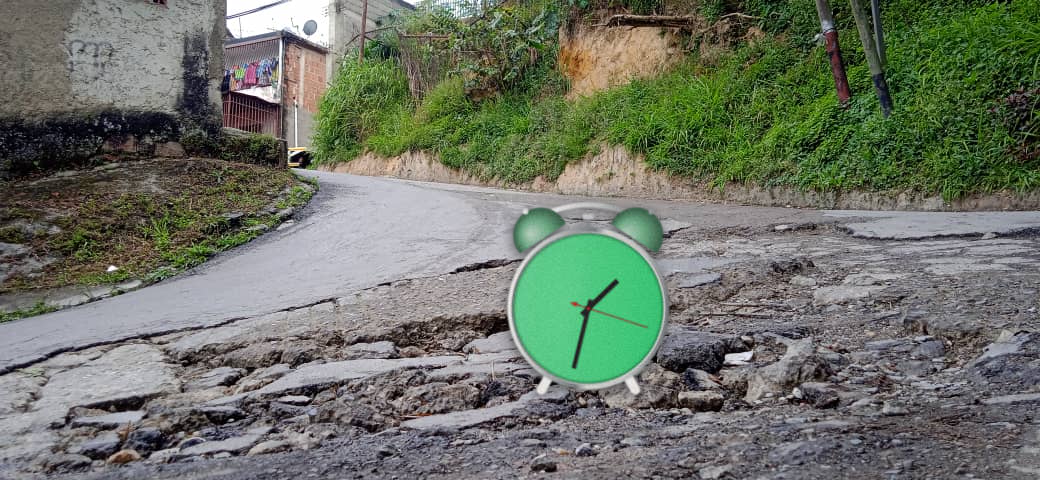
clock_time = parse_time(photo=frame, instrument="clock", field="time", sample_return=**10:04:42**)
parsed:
**1:32:18**
